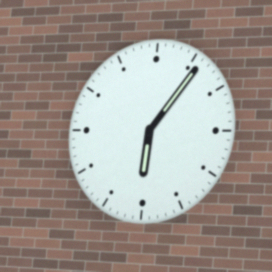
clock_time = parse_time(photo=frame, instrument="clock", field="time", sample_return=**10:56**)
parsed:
**6:06**
